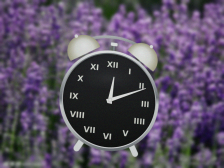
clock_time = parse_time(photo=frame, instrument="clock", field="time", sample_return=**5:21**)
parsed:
**12:11**
